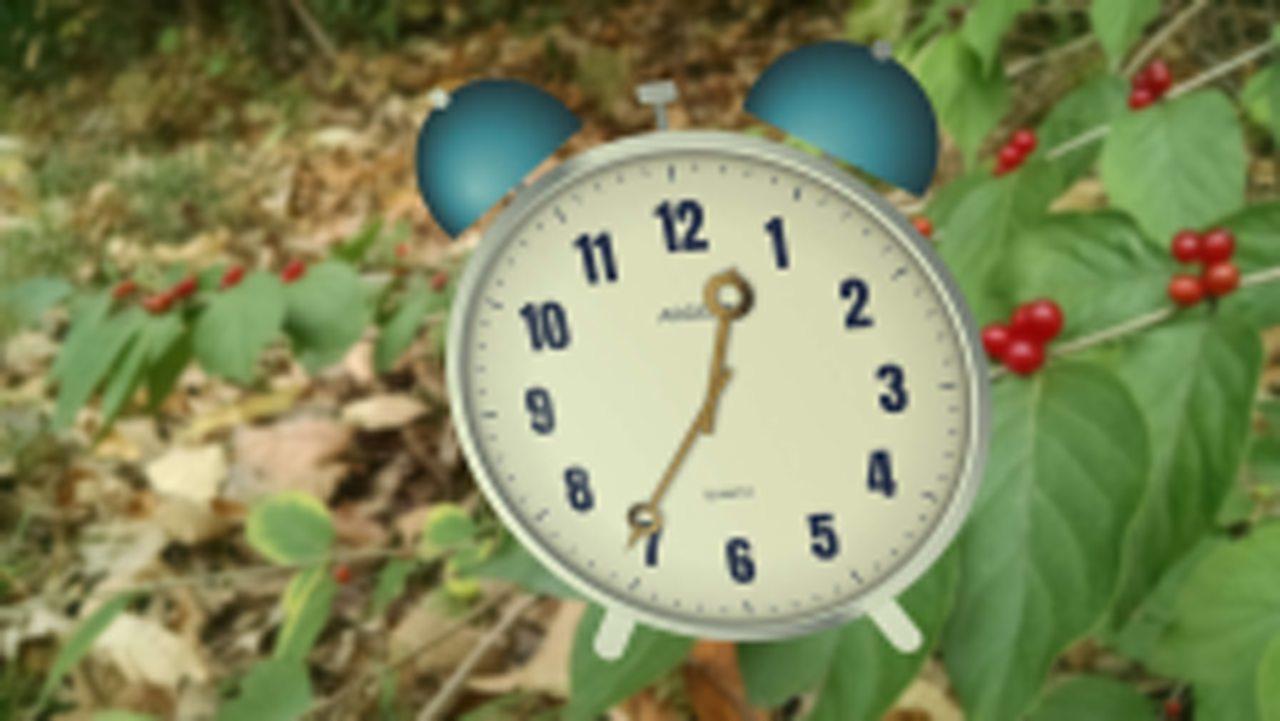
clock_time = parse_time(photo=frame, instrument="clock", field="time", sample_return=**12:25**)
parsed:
**12:36**
